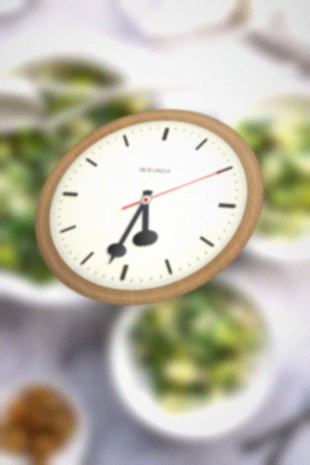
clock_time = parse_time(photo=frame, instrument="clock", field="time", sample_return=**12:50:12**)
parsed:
**5:32:10**
